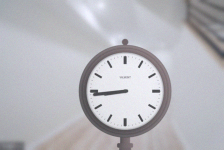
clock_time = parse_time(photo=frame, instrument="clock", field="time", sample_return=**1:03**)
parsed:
**8:44**
